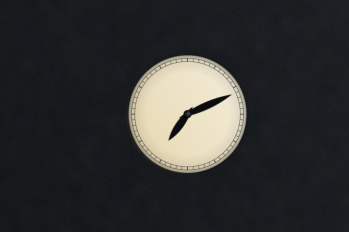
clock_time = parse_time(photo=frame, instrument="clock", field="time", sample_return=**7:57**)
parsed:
**7:11**
